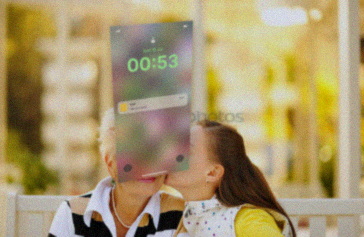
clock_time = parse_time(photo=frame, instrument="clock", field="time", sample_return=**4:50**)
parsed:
**0:53**
